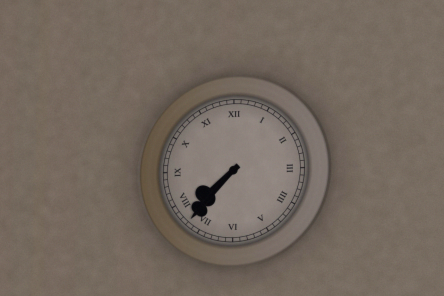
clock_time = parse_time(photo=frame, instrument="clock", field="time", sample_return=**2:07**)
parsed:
**7:37**
